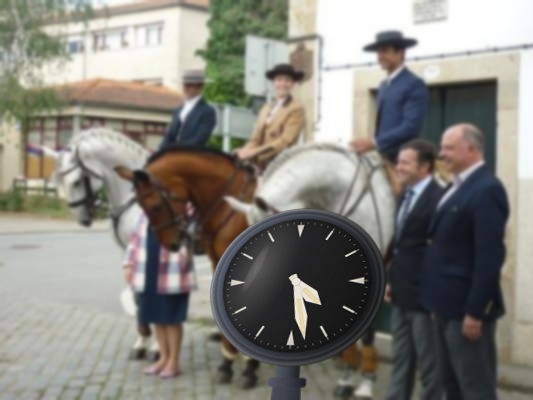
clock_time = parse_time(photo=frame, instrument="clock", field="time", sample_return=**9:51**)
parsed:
**4:28**
